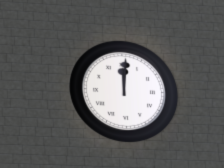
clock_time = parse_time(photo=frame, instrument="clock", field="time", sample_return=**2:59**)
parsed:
**12:01**
